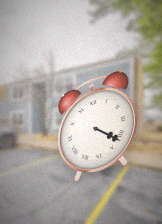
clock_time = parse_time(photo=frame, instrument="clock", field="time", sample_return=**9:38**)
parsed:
**4:22**
